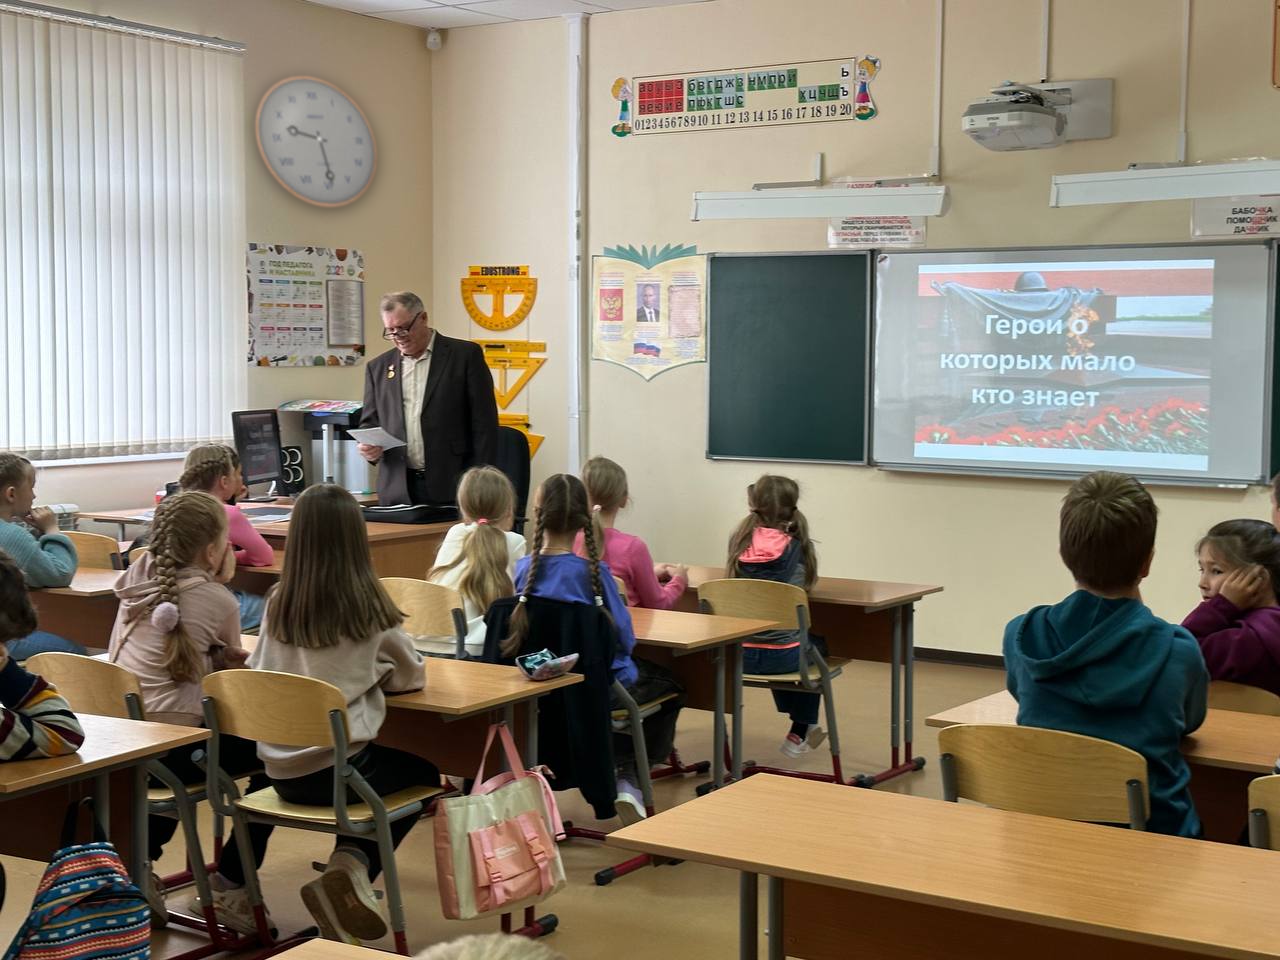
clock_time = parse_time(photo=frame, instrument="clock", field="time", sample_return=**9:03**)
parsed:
**9:29**
